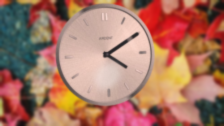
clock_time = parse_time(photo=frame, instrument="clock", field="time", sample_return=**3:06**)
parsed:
**4:10**
